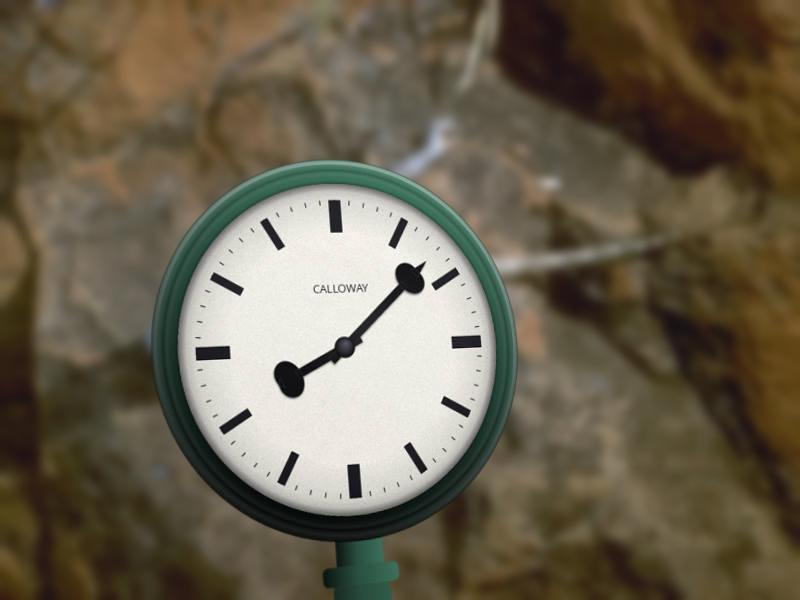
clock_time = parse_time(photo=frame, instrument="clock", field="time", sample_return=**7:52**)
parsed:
**8:08**
